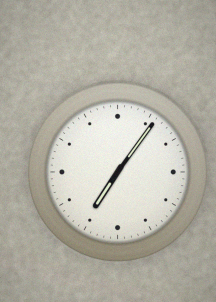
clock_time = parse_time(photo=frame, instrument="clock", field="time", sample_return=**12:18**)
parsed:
**7:06**
